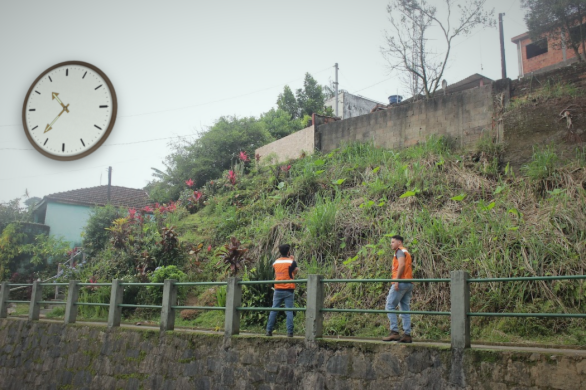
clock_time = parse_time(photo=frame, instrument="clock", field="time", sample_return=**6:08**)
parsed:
**10:37**
